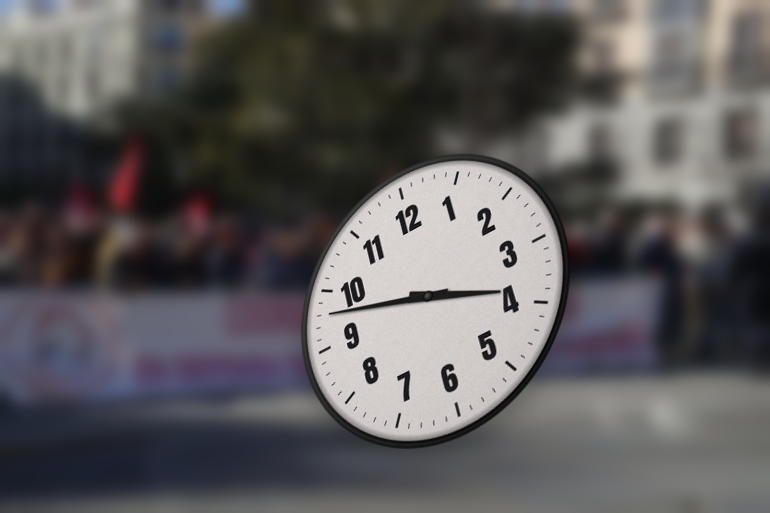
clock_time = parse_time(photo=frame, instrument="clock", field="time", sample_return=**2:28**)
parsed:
**3:48**
